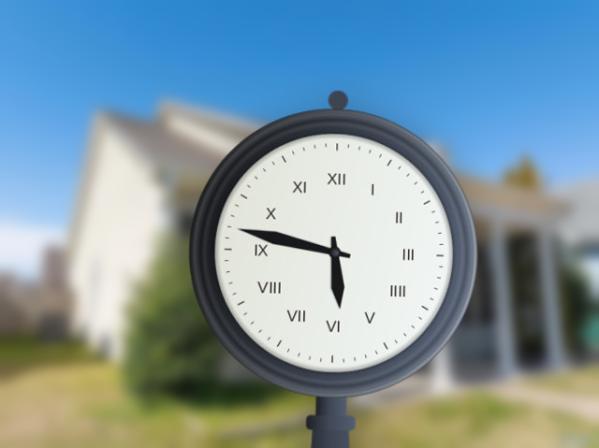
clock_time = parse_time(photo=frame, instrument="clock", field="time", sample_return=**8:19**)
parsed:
**5:47**
